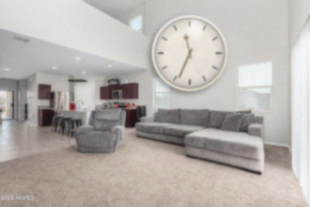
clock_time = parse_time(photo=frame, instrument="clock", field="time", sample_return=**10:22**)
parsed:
**11:34**
